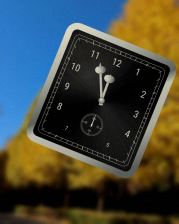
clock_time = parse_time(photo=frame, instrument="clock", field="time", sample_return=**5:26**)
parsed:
**11:56**
